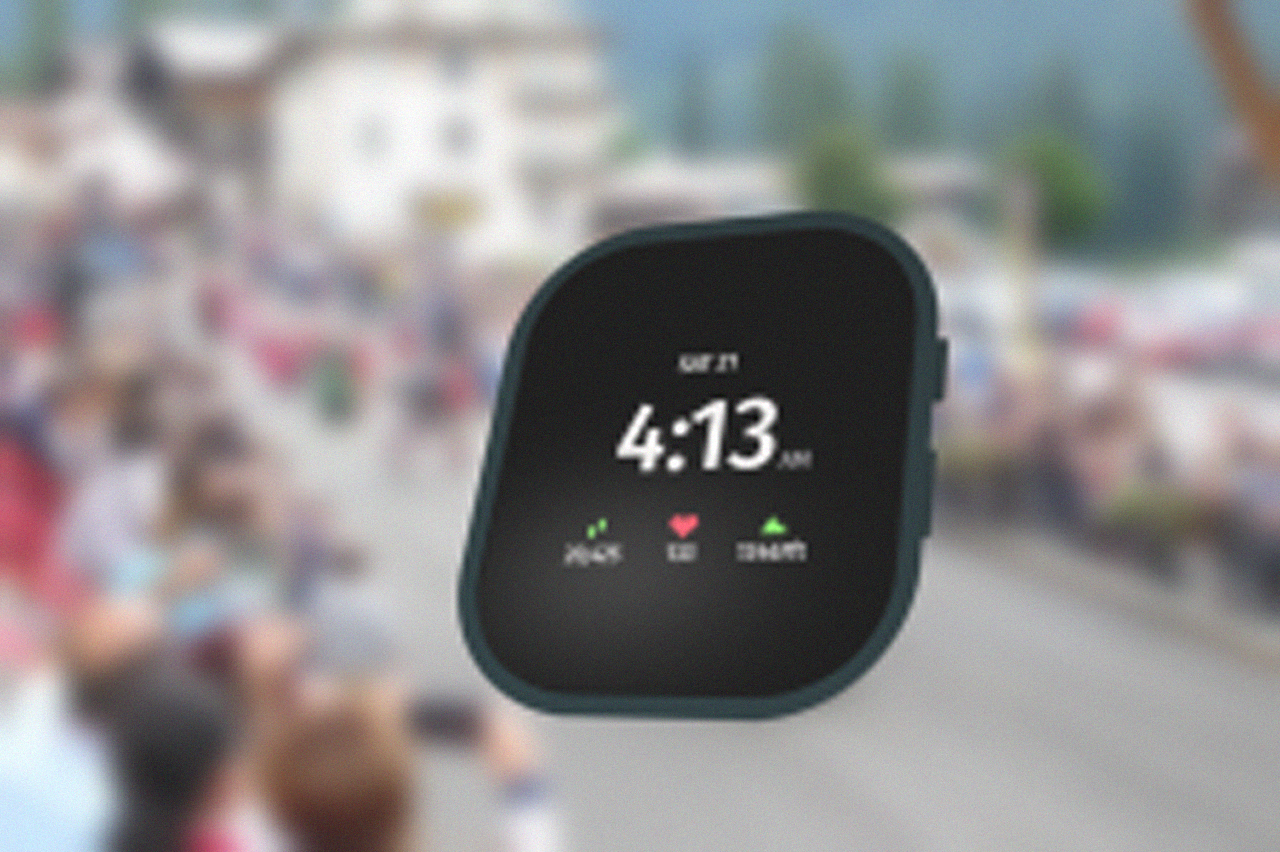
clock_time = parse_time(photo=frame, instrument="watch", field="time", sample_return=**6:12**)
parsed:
**4:13**
